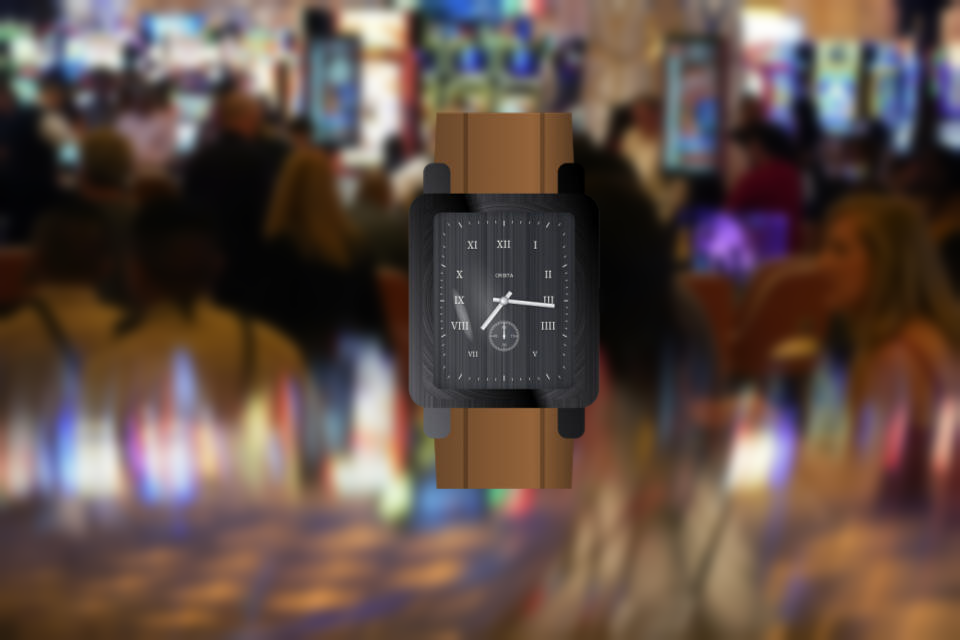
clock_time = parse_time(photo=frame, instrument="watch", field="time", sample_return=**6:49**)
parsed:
**7:16**
